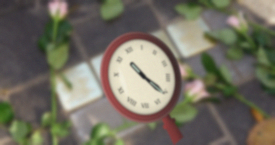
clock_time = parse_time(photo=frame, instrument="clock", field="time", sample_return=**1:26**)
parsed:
**11:26**
